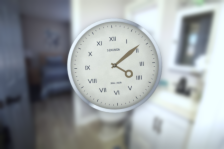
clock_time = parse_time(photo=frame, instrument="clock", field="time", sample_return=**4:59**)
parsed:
**4:09**
